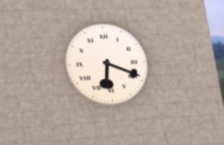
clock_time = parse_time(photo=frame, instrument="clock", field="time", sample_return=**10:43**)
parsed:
**6:19**
